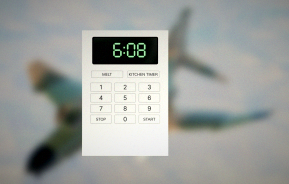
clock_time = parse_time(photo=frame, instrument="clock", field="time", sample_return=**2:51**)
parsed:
**6:08**
